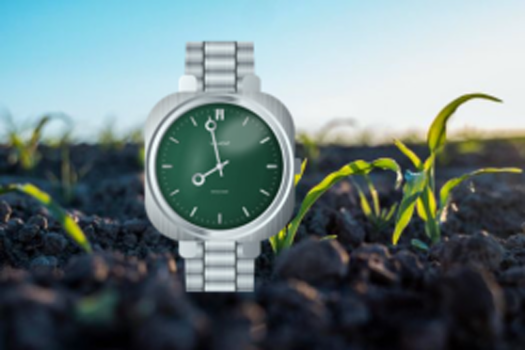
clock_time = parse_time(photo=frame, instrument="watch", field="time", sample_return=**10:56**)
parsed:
**7:58**
